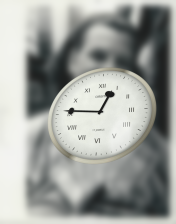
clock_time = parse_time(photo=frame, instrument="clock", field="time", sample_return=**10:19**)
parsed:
**12:46**
